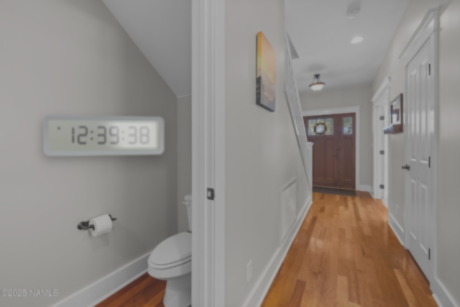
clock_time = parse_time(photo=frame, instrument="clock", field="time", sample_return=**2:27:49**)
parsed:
**12:39:38**
